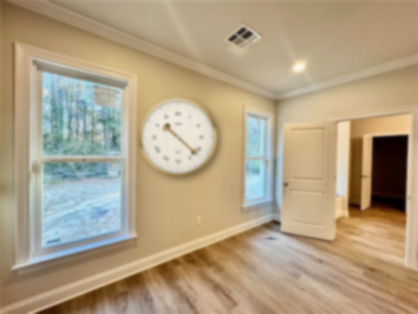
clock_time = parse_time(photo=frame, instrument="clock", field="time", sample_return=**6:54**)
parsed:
**10:22**
